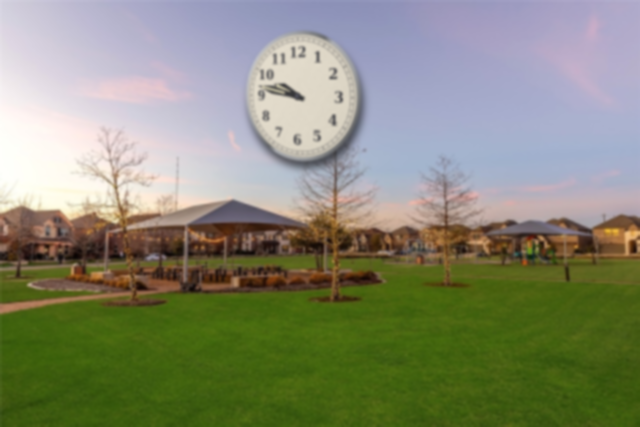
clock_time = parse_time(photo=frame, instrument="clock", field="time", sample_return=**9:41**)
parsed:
**9:47**
